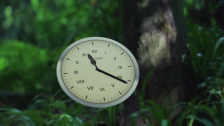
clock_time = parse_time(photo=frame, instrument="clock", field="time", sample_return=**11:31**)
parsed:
**11:21**
